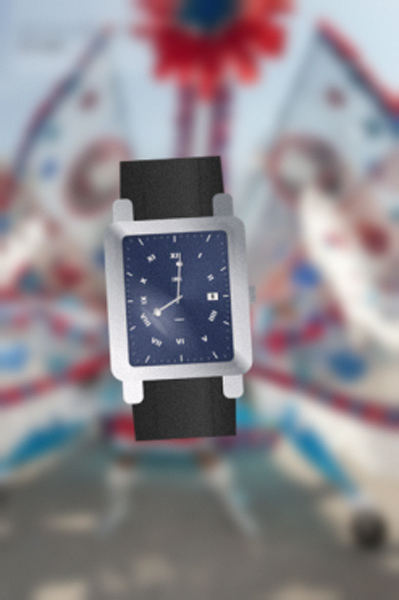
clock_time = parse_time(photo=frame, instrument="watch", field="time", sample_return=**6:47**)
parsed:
**8:01**
